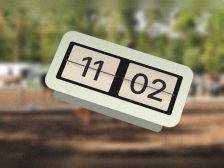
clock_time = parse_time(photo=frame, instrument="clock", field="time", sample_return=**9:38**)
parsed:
**11:02**
